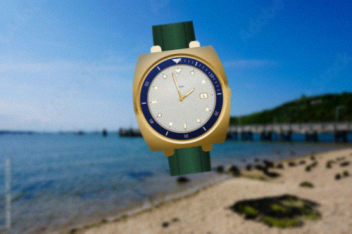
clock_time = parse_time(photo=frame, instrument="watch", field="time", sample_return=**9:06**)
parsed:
**1:58**
